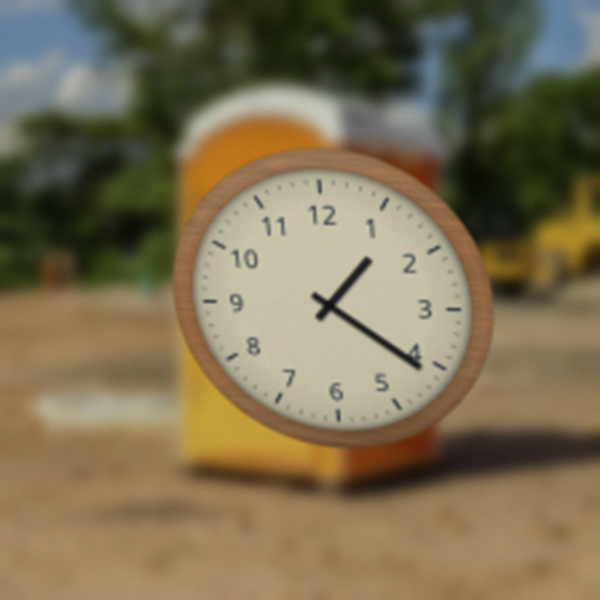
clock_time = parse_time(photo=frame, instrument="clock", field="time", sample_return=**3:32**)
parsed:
**1:21**
